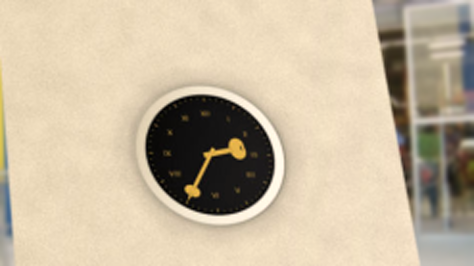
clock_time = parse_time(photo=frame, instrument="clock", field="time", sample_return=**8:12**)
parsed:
**2:35**
